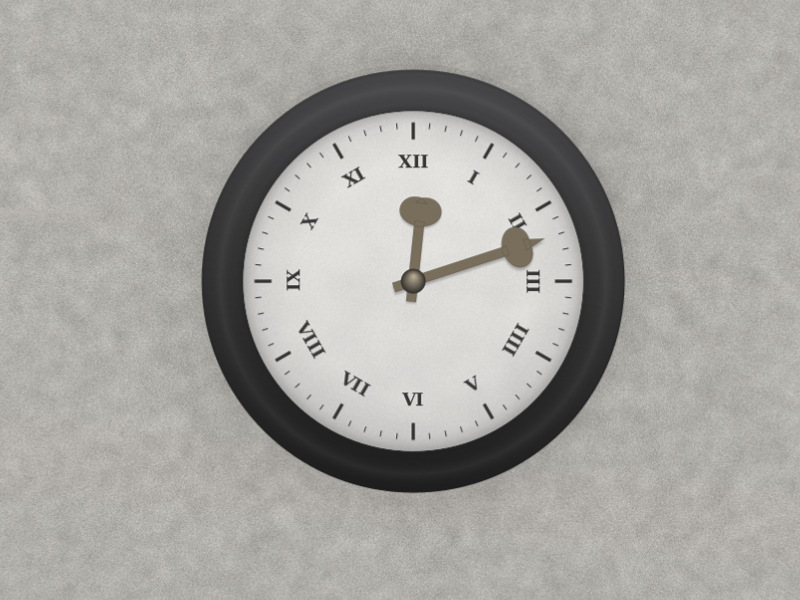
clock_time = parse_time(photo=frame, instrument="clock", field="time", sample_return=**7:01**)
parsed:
**12:12**
